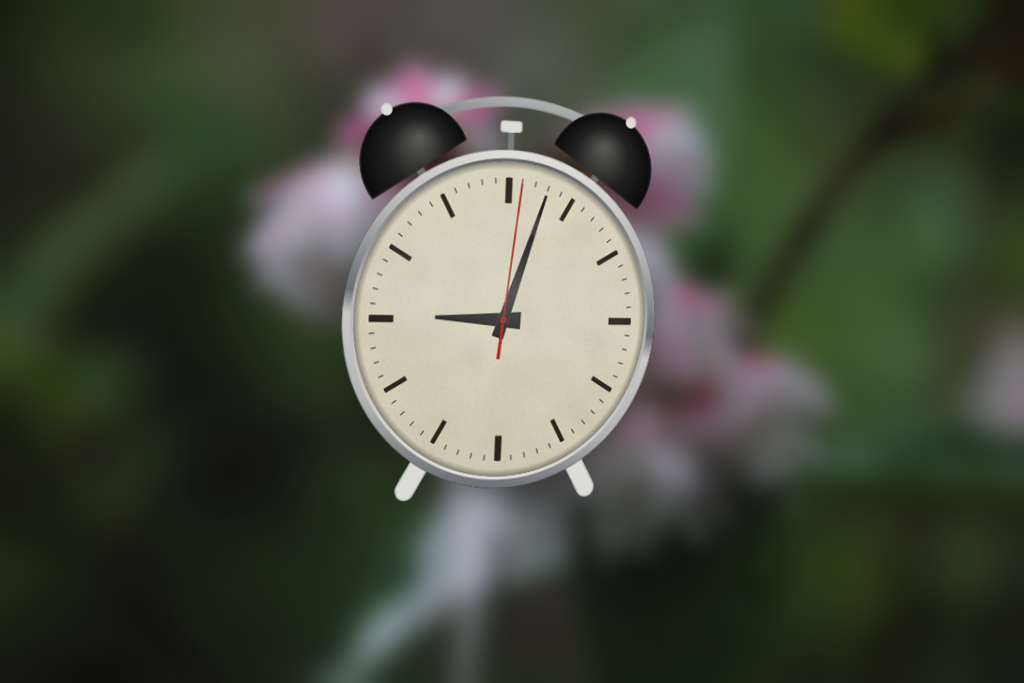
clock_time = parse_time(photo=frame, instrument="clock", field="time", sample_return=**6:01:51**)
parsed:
**9:03:01**
